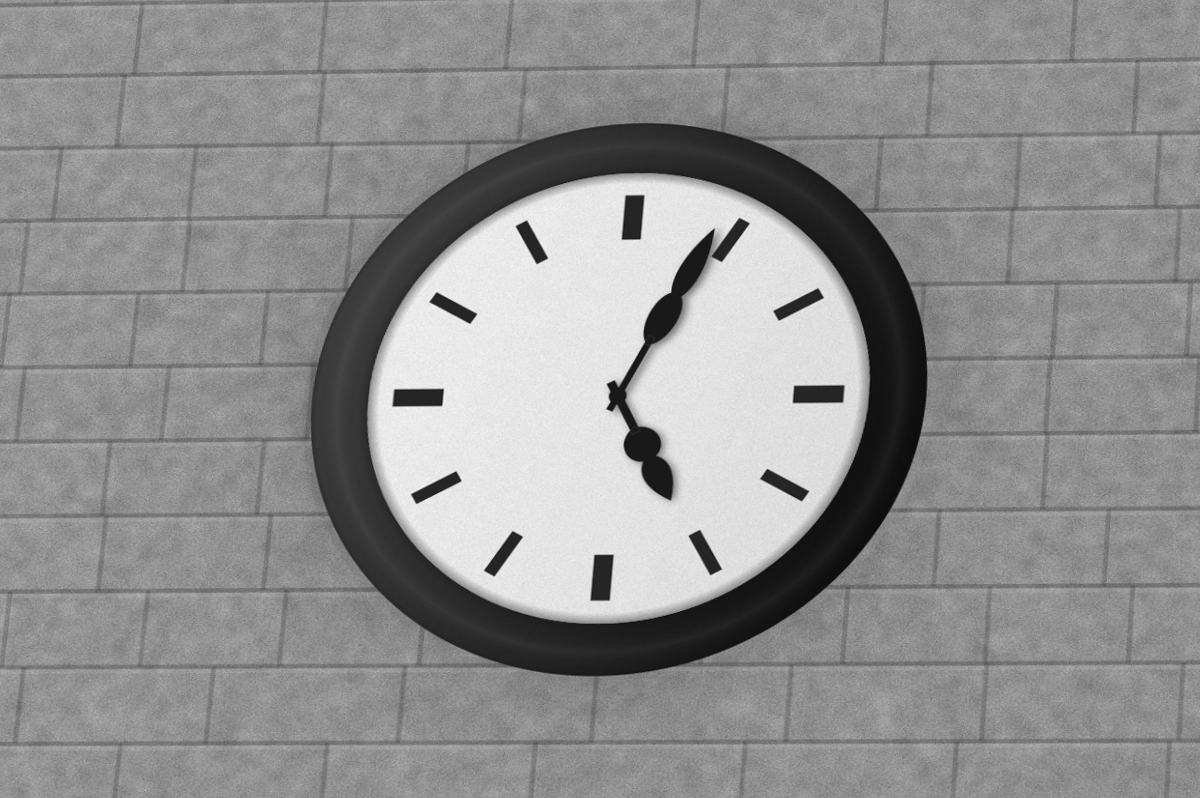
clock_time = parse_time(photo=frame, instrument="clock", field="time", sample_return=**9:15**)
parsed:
**5:04**
